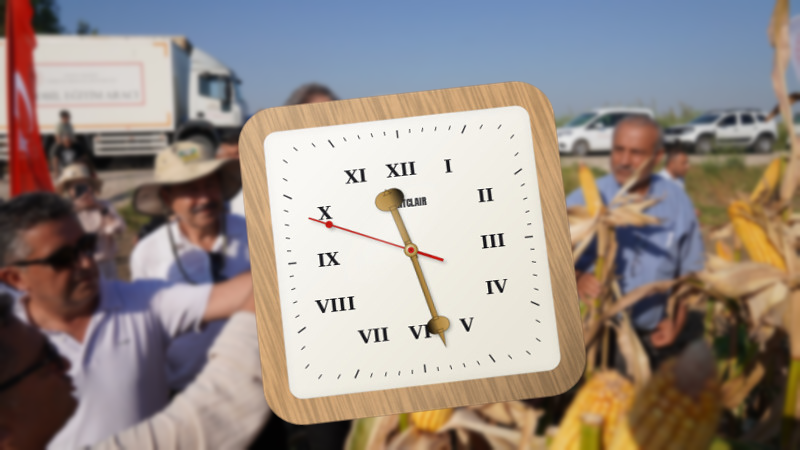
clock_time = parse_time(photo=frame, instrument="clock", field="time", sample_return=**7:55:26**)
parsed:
**11:27:49**
